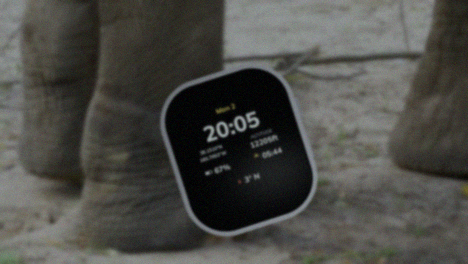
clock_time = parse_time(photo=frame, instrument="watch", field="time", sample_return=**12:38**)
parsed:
**20:05**
